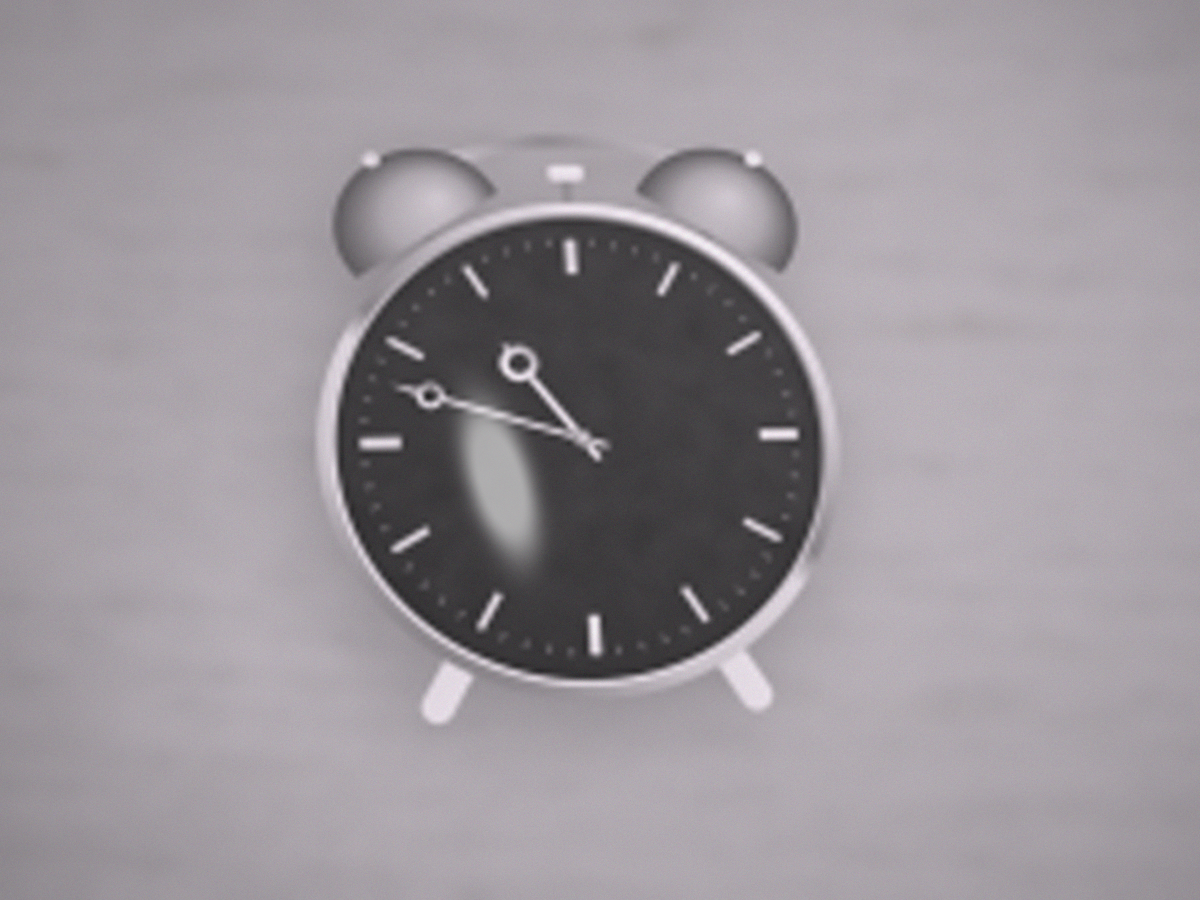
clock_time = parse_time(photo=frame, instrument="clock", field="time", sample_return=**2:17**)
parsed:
**10:48**
